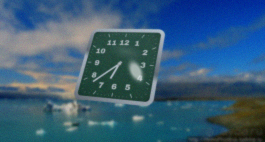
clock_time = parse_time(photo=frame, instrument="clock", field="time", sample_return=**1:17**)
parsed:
**6:38**
